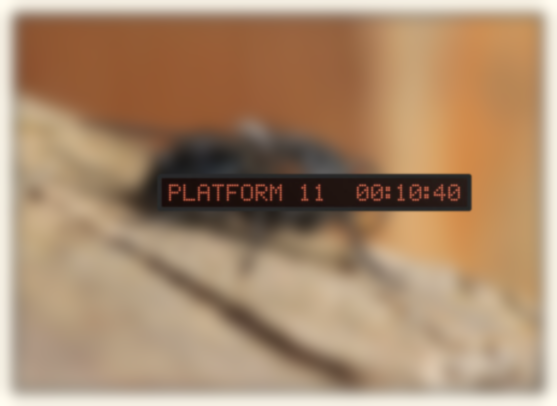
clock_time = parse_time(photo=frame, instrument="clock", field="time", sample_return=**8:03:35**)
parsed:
**0:10:40**
